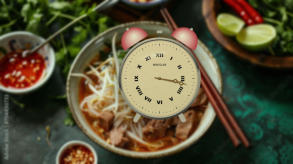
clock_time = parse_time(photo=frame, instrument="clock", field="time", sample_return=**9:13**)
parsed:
**3:17**
